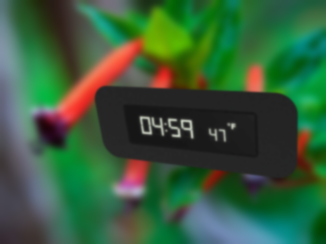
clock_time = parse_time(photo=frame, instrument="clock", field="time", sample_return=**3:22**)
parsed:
**4:59**
